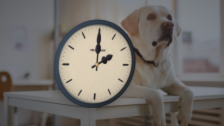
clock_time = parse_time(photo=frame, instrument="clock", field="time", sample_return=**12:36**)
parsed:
**2:00**
